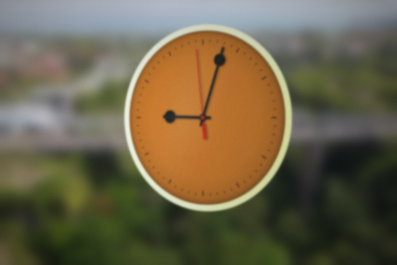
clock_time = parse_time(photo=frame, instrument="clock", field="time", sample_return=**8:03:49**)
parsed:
**9:02:59**
